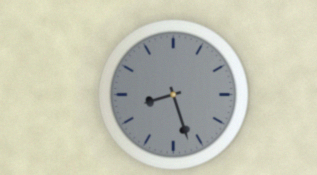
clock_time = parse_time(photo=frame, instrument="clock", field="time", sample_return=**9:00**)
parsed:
**8:27**
